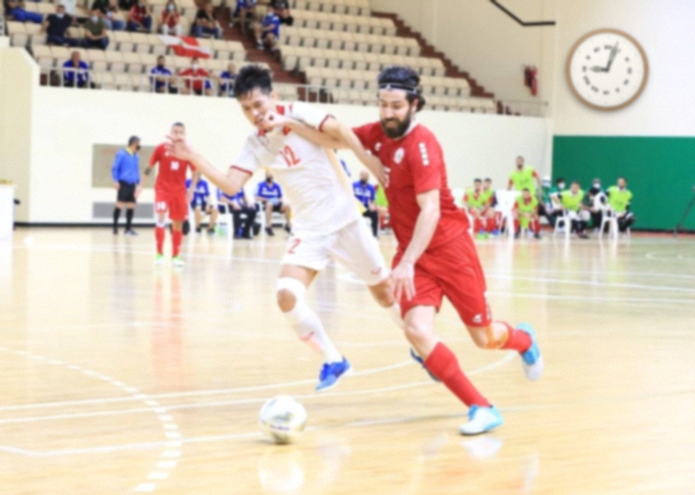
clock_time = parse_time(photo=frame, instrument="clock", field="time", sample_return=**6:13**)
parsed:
**9:03**
